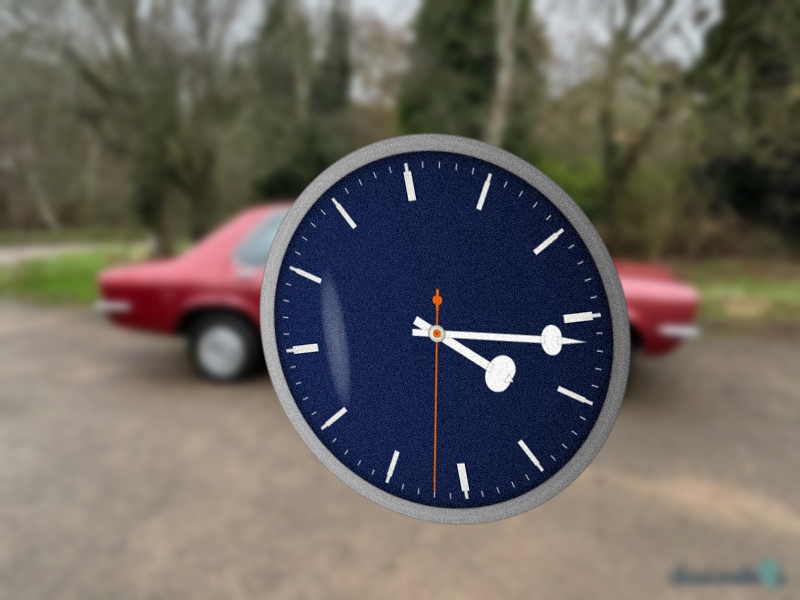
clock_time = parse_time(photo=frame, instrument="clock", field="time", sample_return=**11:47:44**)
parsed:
**4:16:32**
